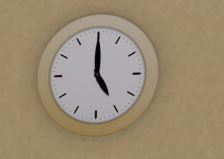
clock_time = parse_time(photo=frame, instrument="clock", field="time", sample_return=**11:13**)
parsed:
**5:00**
